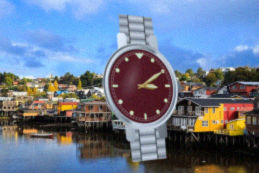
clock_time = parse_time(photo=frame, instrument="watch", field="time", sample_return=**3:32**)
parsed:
**3:10**
